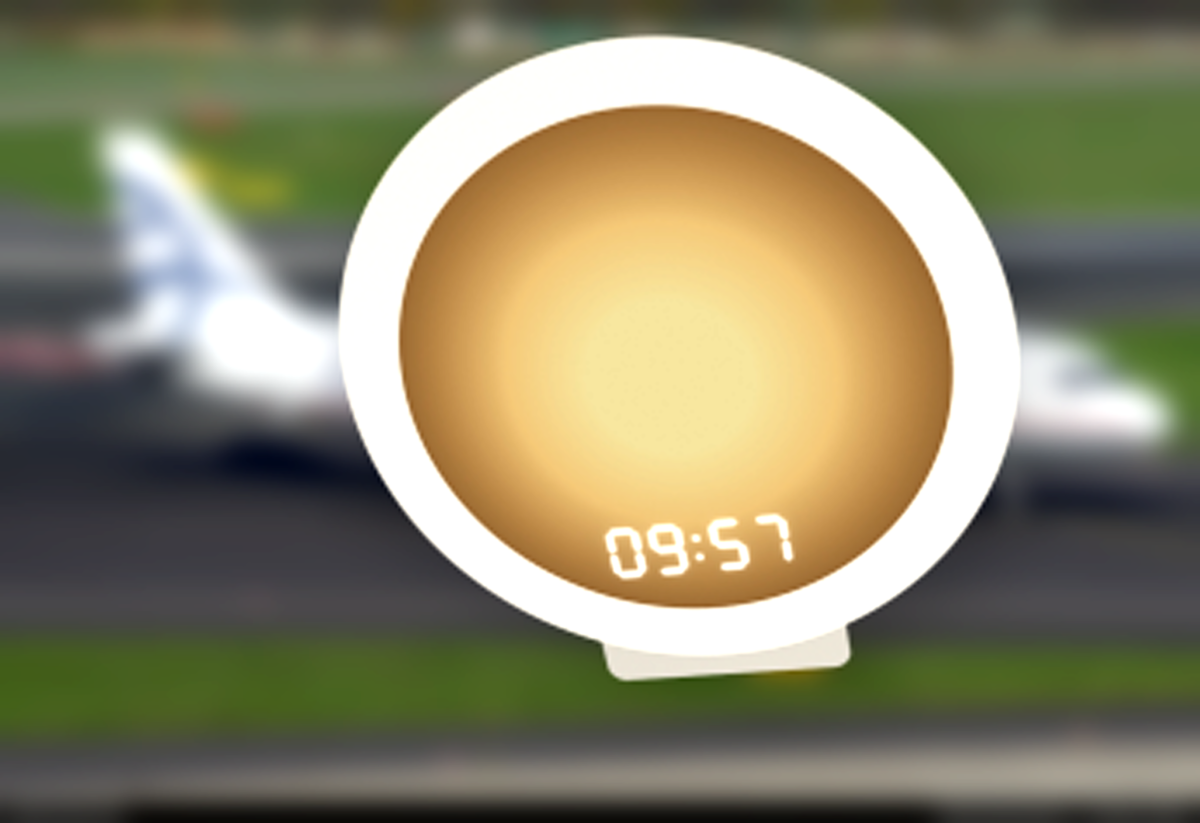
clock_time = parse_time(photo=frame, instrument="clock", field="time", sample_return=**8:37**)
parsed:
**9:57**
